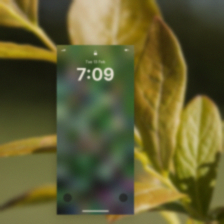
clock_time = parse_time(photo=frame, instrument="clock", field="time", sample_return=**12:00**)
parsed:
**7:09**
